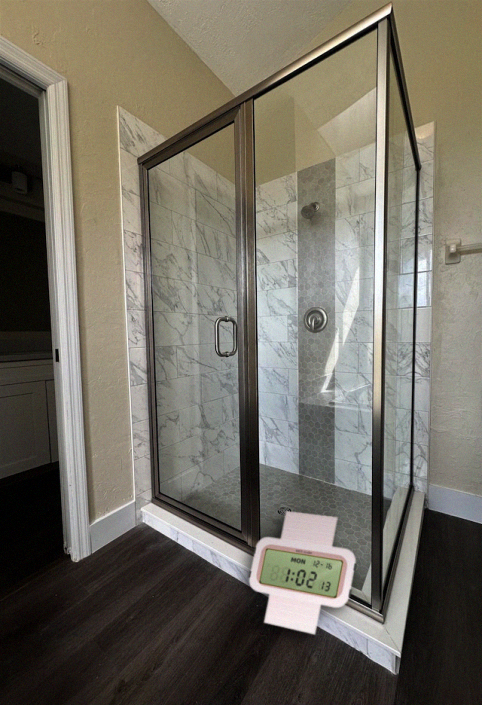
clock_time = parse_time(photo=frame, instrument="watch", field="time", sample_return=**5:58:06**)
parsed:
**1:02:13**
